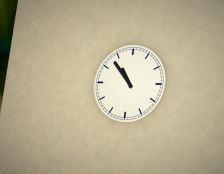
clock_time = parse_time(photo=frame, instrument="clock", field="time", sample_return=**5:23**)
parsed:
**10:53**
